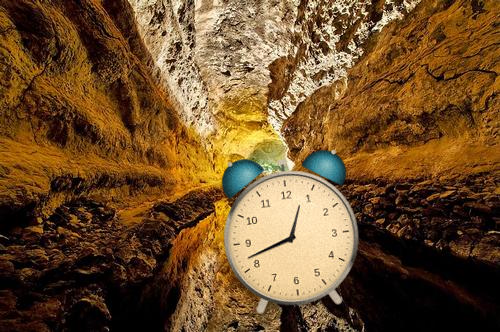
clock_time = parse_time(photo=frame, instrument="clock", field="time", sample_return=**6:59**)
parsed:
**12:42**
